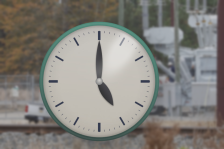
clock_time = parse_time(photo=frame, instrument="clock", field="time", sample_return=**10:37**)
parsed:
**5:00**
